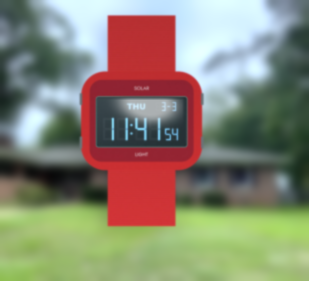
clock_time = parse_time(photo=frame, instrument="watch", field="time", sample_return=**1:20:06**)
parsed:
**11:41:54**
